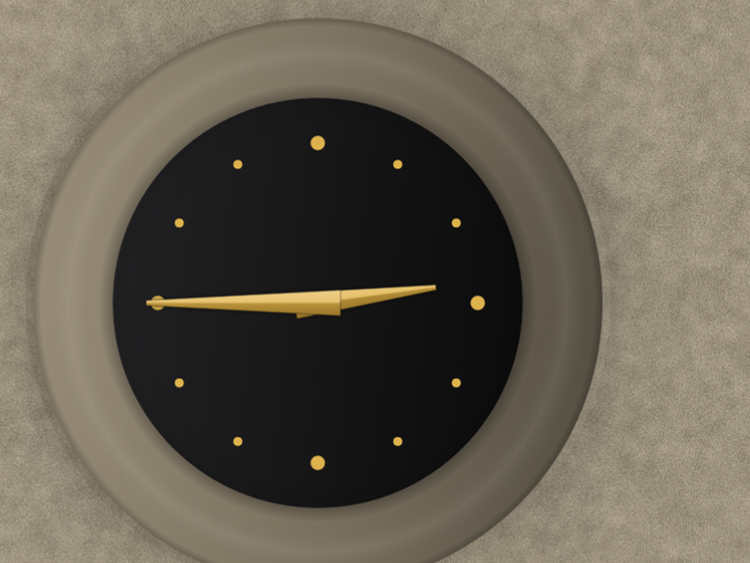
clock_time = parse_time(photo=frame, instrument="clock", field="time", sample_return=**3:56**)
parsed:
**2:45**
